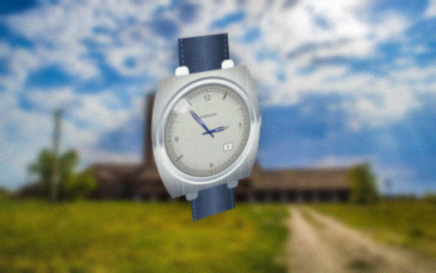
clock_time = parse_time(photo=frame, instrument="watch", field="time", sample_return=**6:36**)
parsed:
**2:54**
